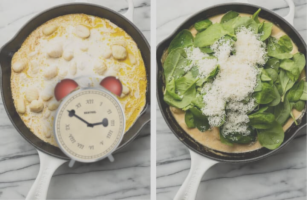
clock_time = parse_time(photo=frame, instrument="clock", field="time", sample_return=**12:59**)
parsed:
**2:51**
